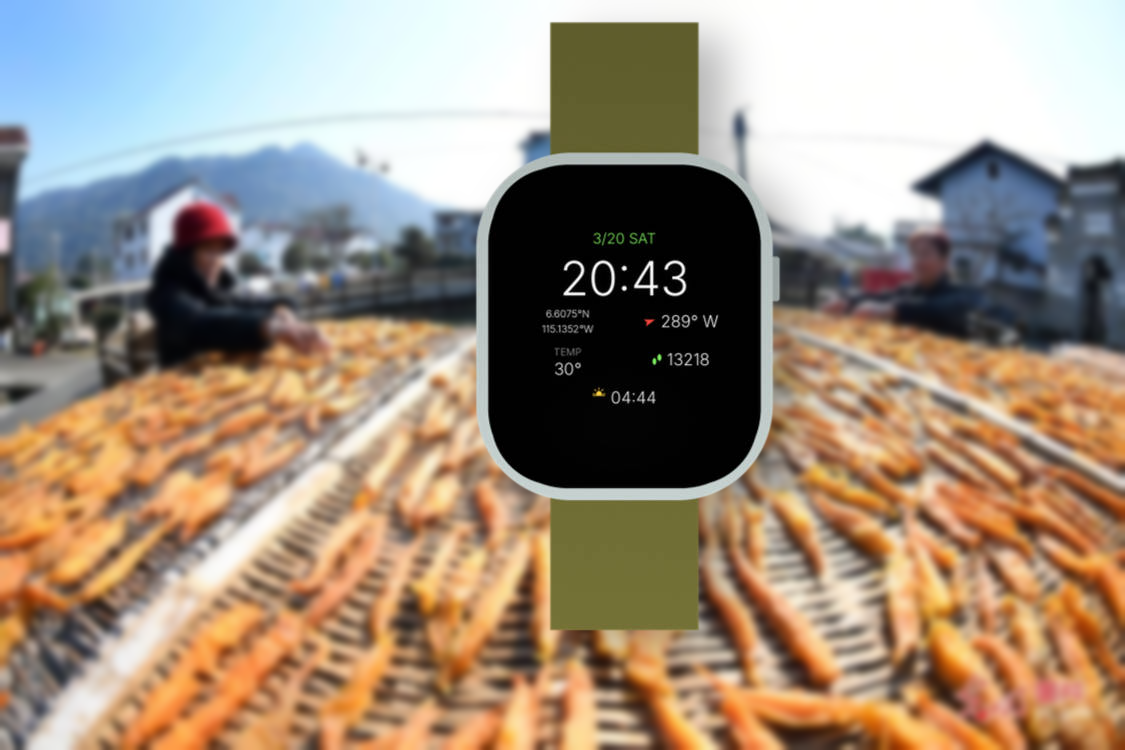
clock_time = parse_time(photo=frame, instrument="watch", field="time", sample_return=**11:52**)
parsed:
**20:43**
